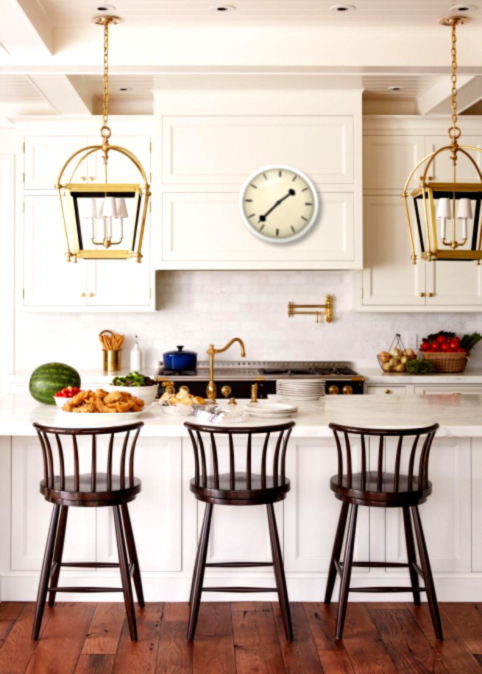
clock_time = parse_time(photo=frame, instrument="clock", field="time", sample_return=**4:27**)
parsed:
**1:37**
